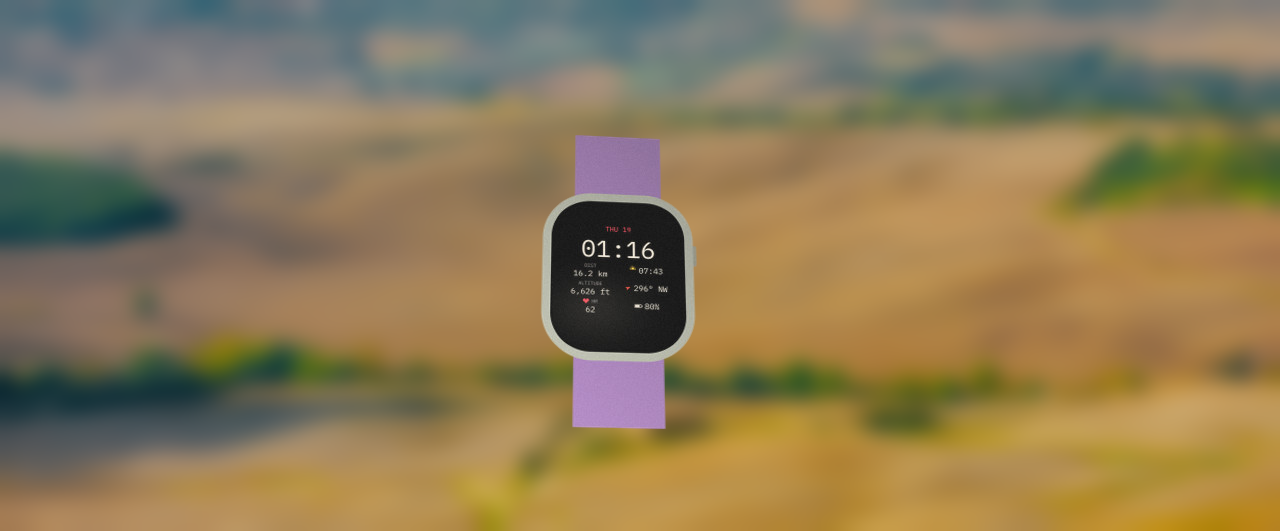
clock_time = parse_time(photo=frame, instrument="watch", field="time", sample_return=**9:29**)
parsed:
**1:16**
